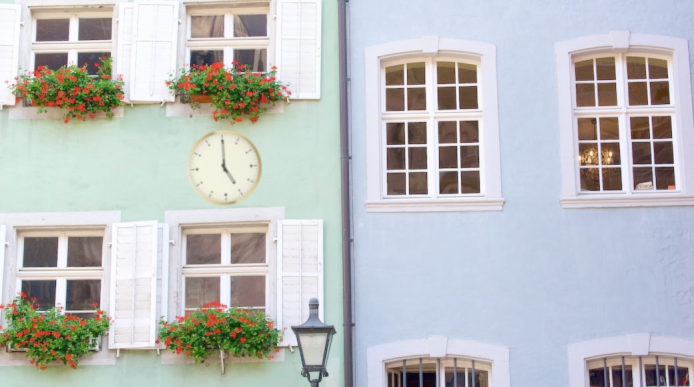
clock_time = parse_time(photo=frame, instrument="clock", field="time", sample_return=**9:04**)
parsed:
**5:00**
